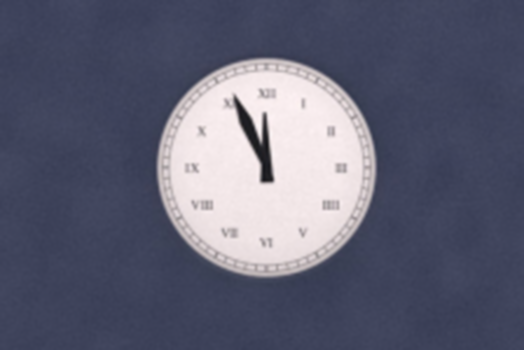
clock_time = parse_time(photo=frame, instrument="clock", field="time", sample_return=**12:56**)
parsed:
**11:56**
